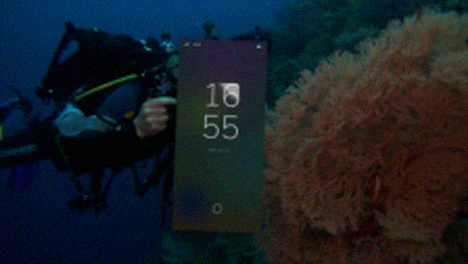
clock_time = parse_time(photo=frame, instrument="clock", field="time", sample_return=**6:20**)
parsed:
**16:55**
